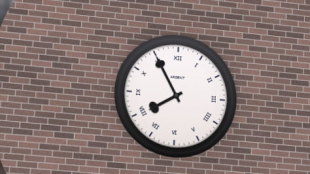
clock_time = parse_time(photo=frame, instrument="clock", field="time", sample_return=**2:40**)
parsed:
**7:55**
